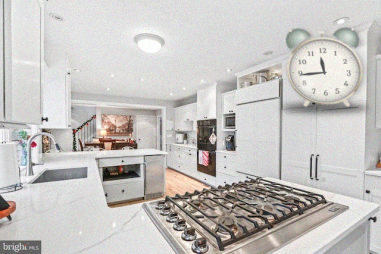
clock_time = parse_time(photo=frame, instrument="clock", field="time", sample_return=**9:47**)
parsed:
**11:44**
